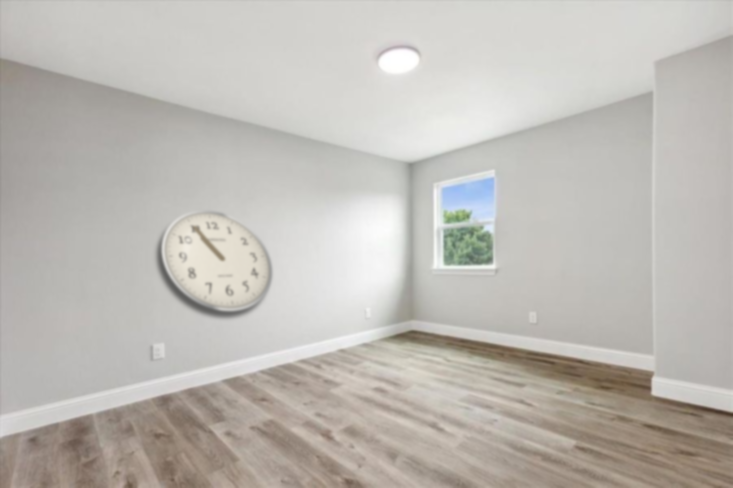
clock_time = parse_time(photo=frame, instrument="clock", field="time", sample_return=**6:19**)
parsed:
**10:55**
